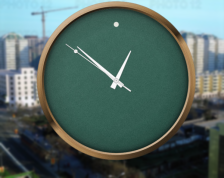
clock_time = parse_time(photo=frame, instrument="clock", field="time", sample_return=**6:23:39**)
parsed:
**12:51:51**
